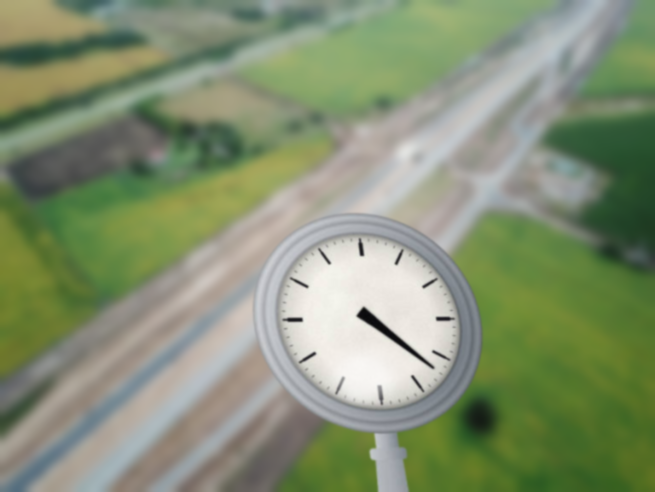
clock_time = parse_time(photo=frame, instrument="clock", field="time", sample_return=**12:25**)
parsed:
**4:22**
